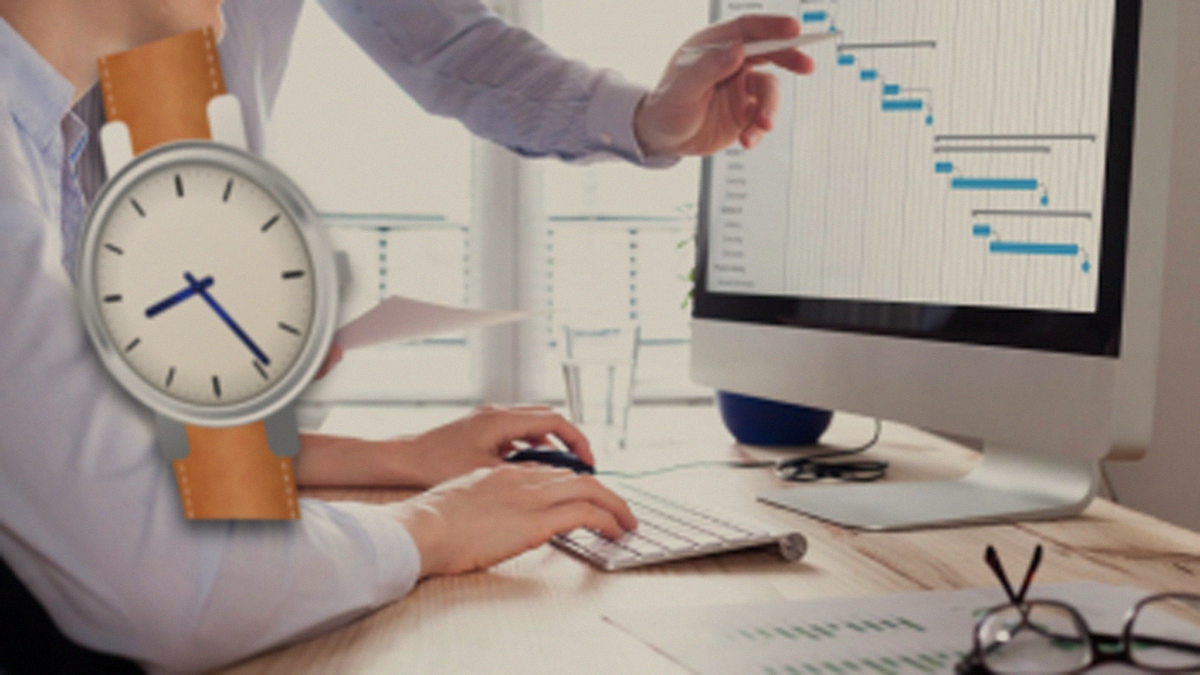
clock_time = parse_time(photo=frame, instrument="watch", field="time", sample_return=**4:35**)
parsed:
**8:24**
